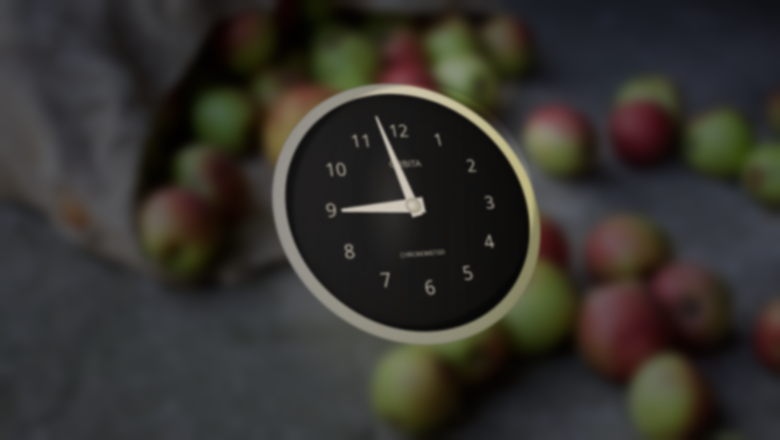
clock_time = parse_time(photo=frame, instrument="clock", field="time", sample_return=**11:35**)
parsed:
**8:58**
